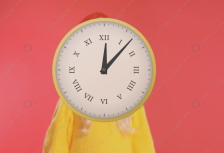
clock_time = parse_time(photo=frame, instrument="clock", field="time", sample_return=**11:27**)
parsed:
**12:07**
